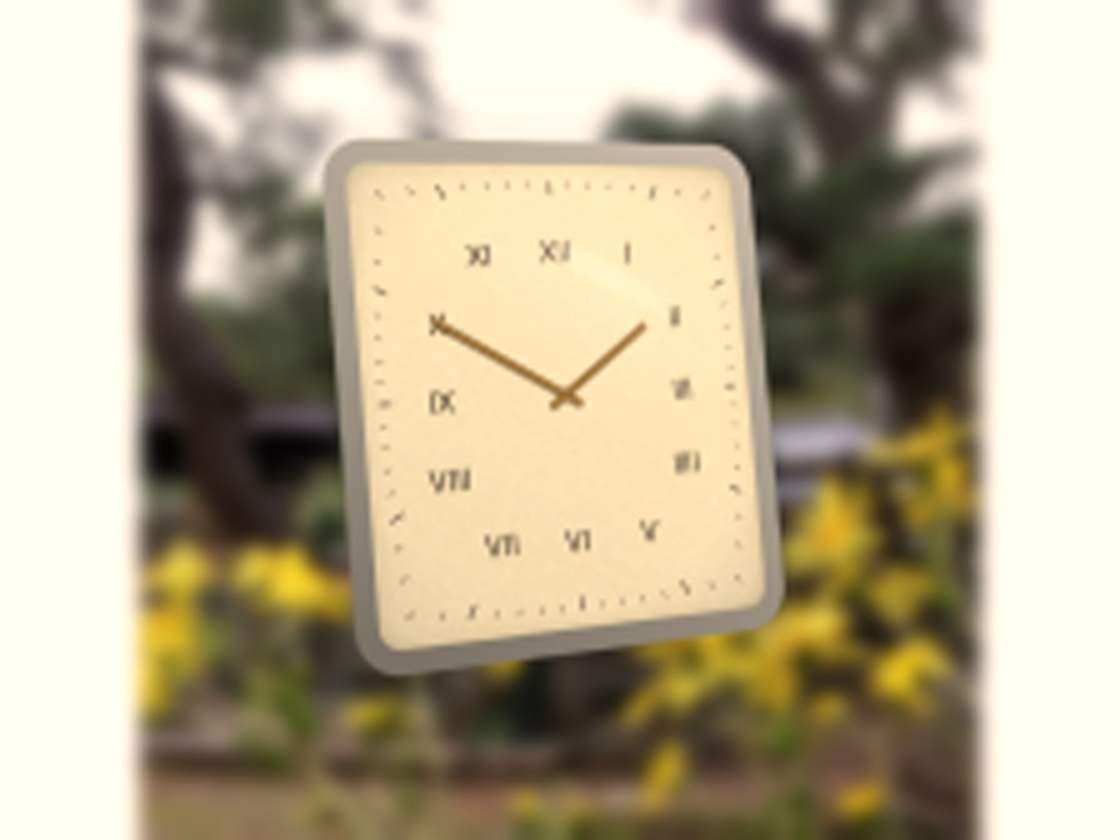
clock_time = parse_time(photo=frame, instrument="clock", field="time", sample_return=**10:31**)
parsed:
**1:50**
